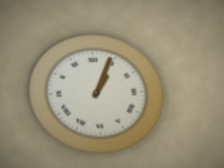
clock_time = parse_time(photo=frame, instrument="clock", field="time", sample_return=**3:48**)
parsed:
**1:04**
